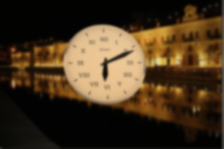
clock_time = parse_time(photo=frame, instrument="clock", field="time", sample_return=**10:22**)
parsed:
**6:11**
